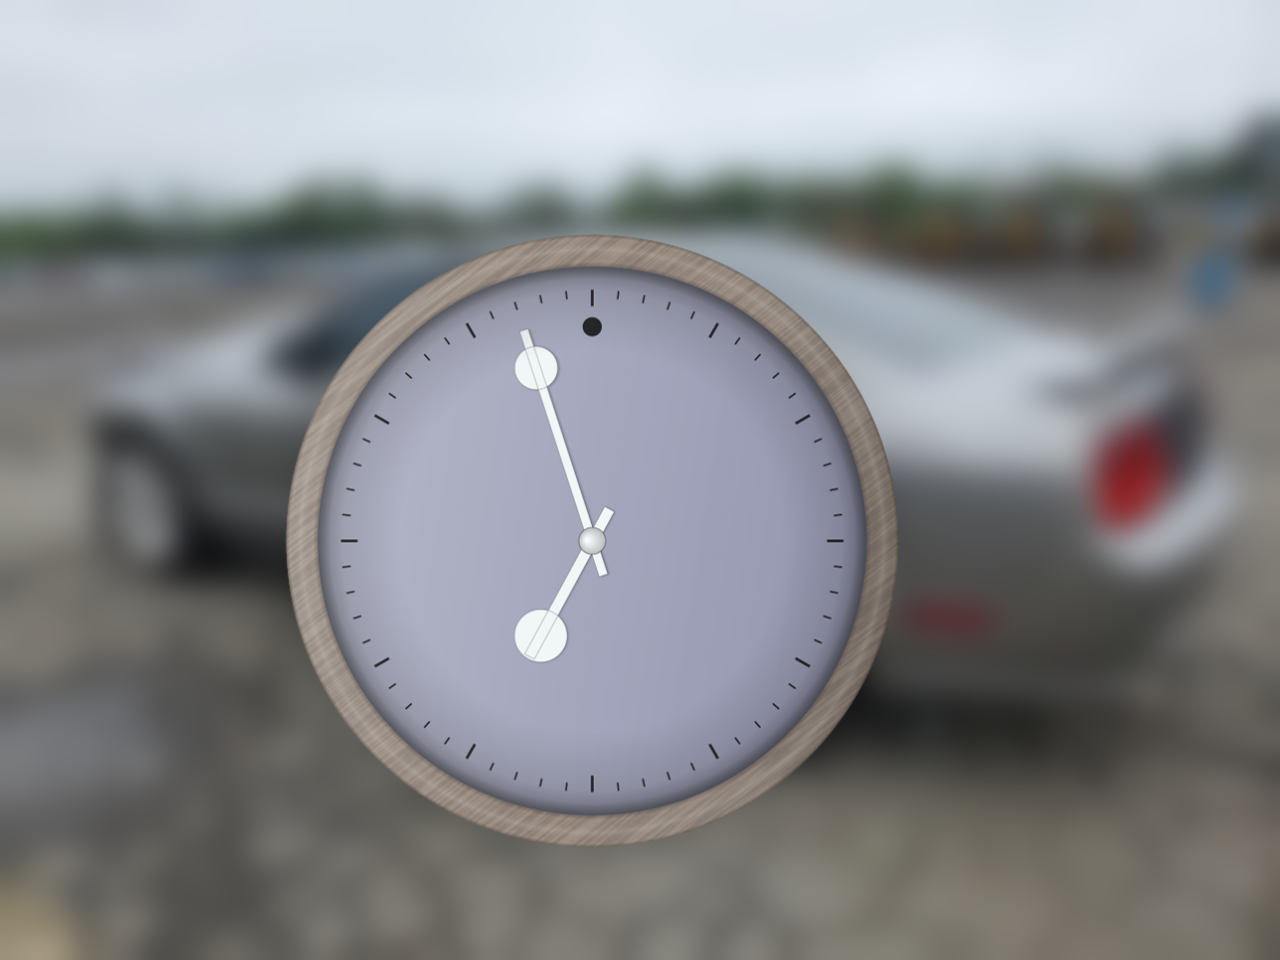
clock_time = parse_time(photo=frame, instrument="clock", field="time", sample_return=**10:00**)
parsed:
**6:57**
